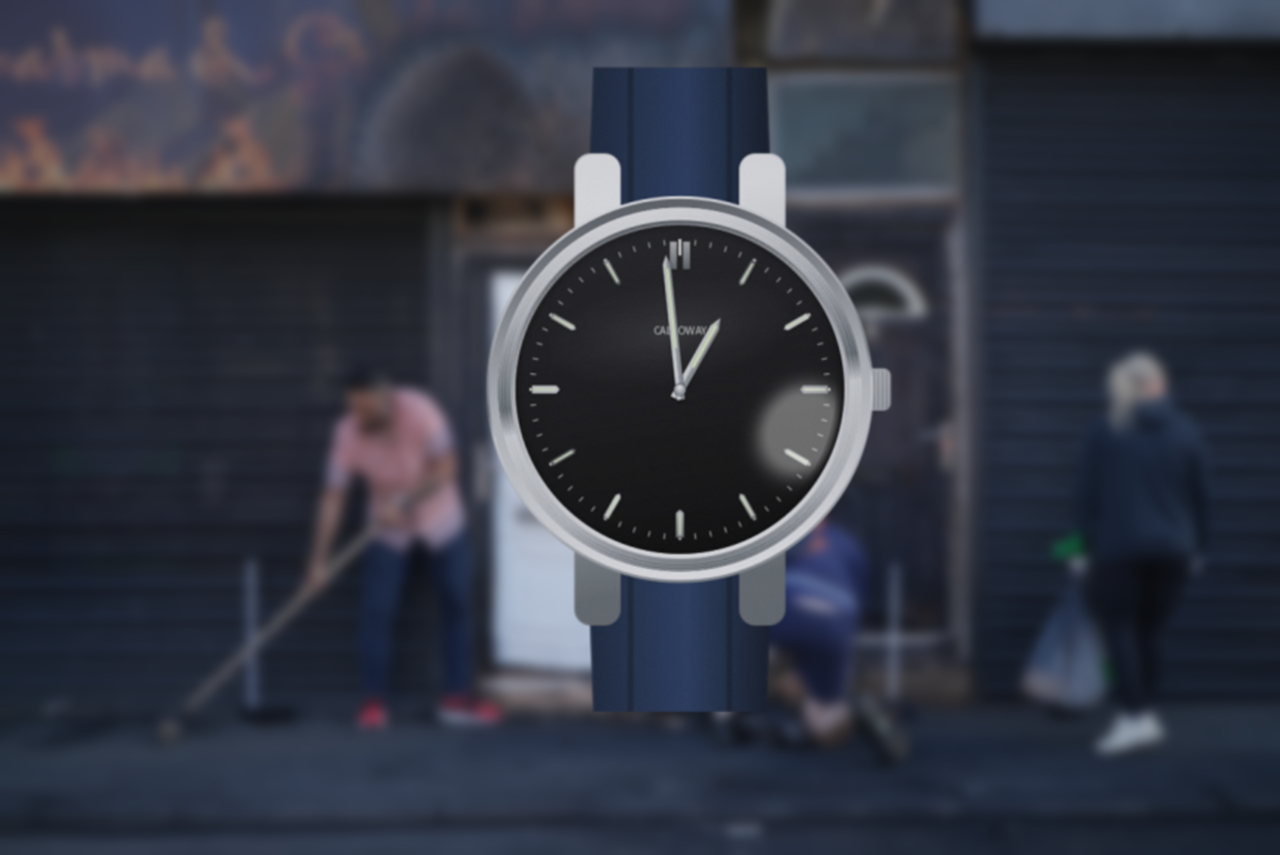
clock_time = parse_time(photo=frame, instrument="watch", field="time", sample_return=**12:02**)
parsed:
**12:59**
